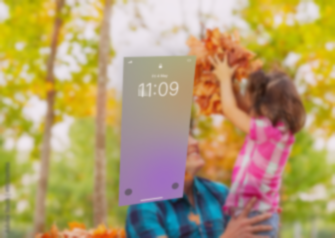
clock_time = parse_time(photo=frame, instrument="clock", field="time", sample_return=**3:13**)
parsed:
**11:09**
